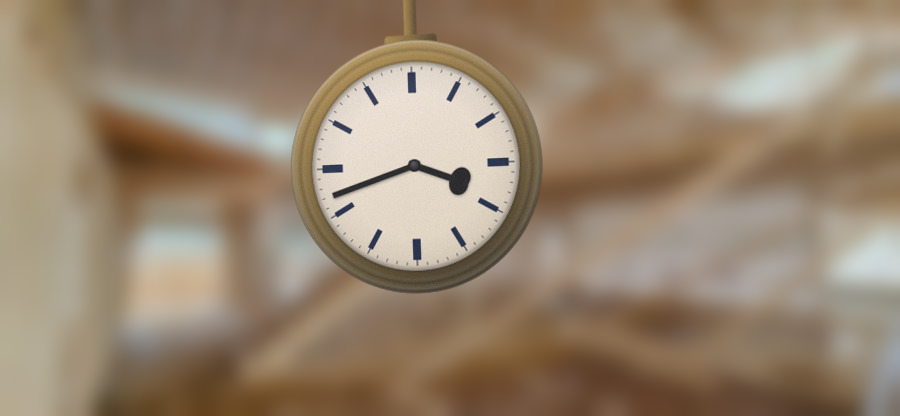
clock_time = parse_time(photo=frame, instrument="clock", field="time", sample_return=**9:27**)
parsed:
**3:42**
